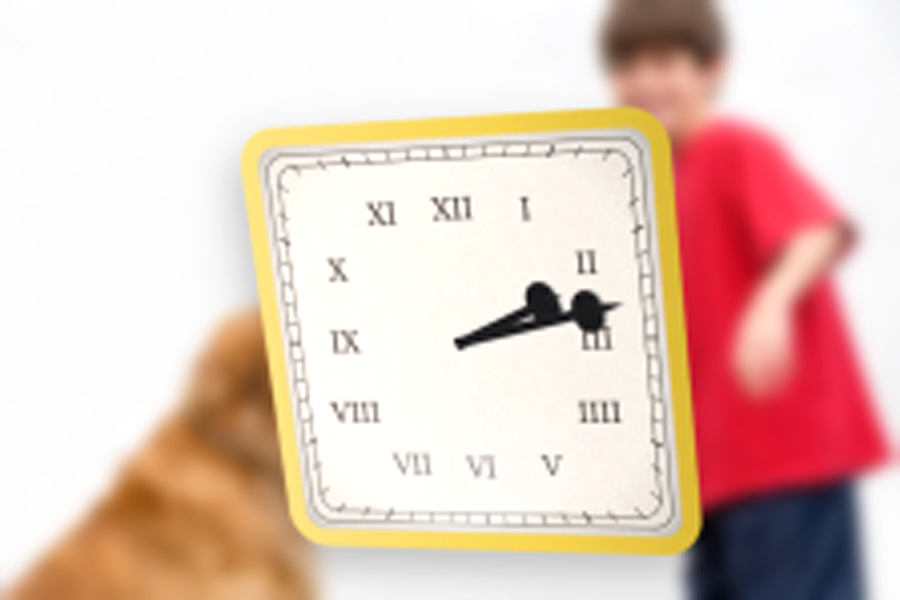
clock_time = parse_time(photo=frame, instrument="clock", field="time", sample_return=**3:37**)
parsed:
**2:13**
